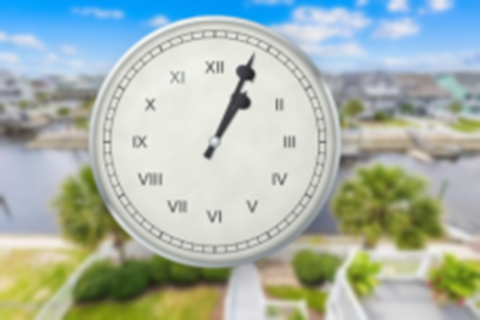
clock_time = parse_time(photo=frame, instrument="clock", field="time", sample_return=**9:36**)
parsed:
**1:04**
